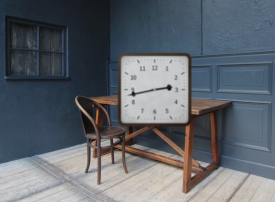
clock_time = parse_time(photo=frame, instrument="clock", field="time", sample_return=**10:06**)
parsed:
**2:43**
